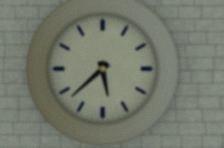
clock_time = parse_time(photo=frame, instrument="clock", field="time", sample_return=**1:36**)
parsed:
**5:38**
